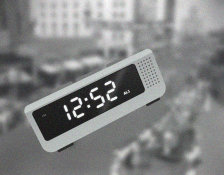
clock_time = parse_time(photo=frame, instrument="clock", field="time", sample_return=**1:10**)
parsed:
**12:52**
